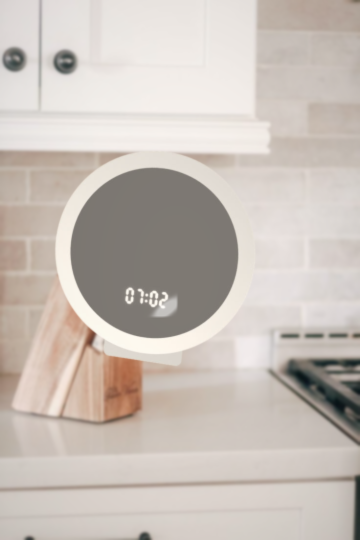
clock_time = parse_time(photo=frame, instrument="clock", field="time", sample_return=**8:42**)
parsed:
**7:02**
